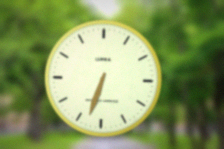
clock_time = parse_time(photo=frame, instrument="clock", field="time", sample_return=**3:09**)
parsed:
**6:33**
